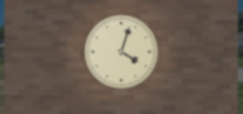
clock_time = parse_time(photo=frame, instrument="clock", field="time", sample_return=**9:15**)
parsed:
**4:03**
